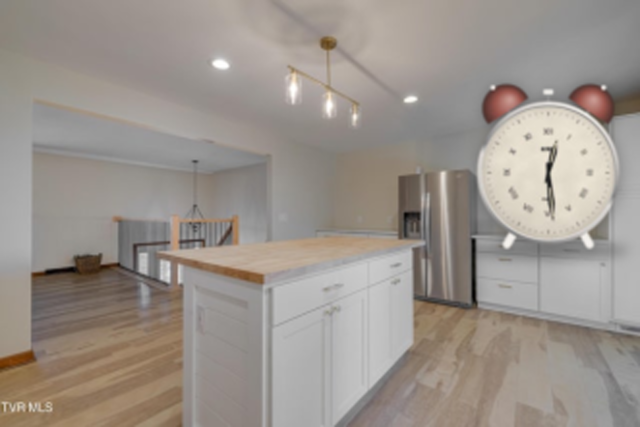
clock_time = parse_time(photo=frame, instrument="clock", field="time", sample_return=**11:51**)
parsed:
**12:29**
